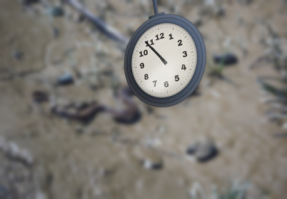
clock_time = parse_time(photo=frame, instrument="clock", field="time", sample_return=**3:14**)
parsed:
**10:54**
